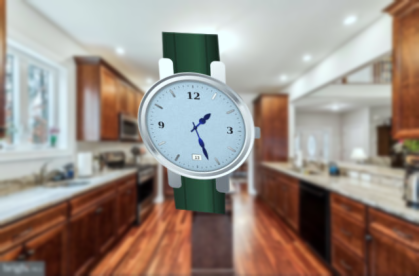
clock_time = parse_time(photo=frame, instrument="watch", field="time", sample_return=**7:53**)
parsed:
**1:27**
